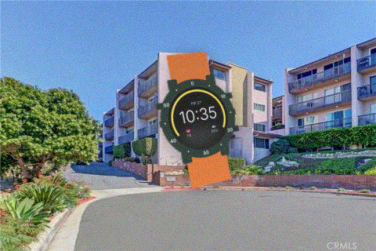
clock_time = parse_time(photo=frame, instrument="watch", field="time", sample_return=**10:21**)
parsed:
**10:35**
